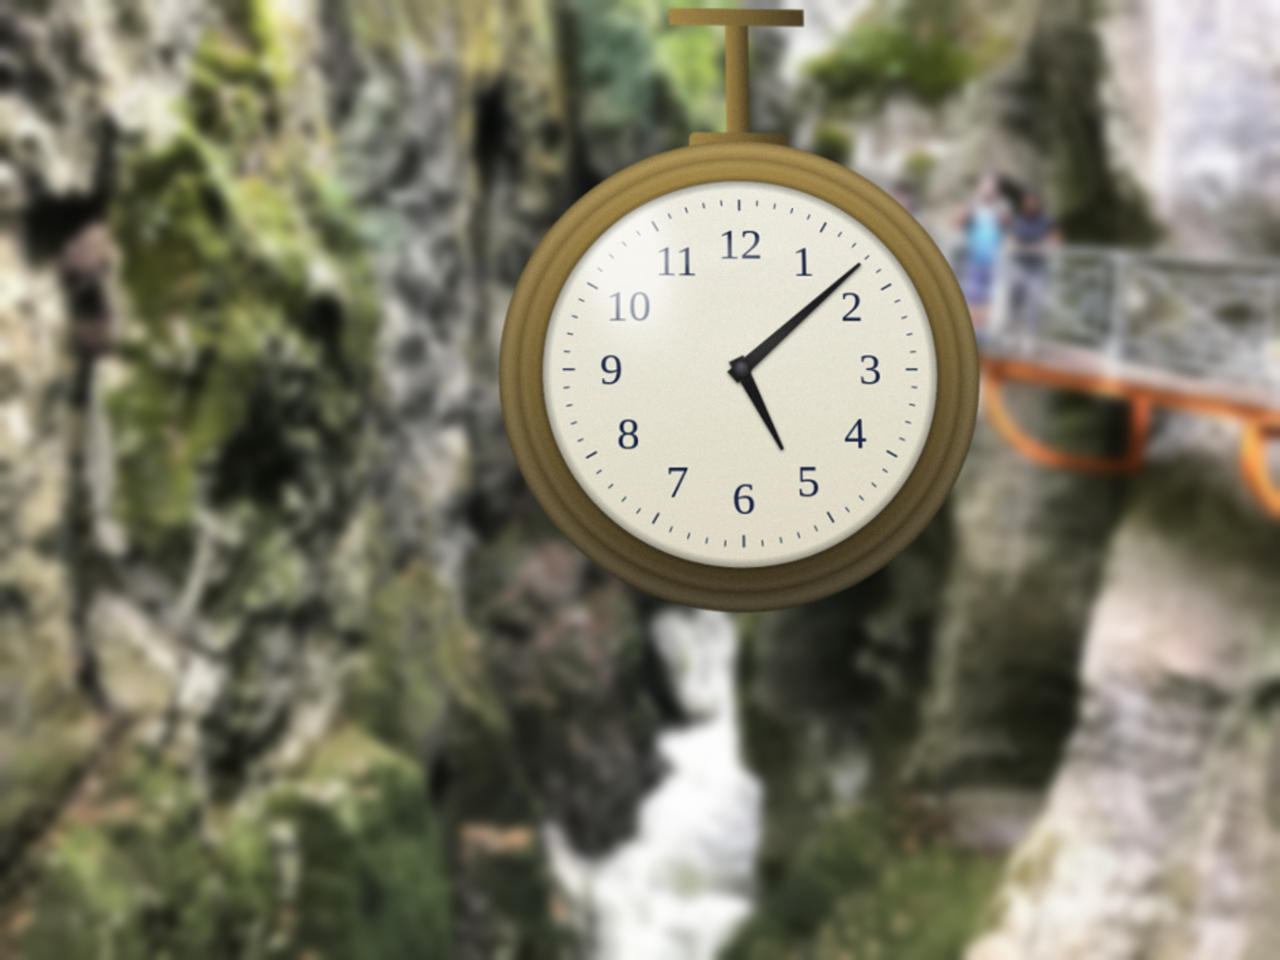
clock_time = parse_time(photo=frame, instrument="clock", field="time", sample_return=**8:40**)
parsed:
**5:08**
